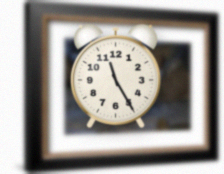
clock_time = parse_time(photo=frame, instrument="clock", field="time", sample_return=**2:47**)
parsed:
**11:25**
